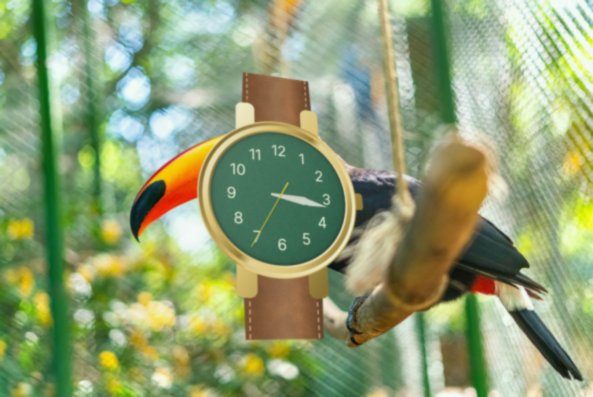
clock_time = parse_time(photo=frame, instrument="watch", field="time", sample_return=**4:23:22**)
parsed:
**3:16:35**
